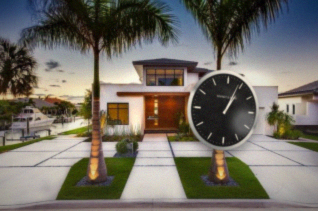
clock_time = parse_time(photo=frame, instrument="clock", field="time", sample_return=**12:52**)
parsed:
**1:04**
